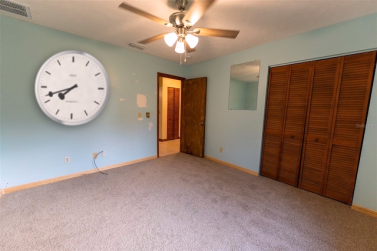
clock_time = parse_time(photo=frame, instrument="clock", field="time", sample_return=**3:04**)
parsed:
**7:42**
